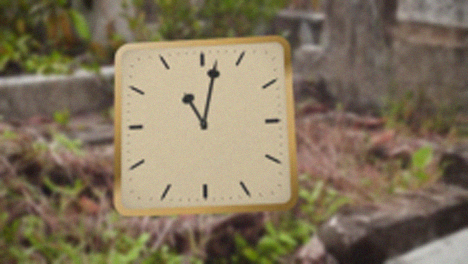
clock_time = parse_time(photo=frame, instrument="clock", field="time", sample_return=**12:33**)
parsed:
**11:02**
